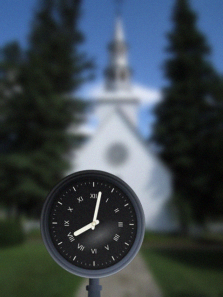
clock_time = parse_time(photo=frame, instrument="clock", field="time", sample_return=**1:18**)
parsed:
**8:02**
